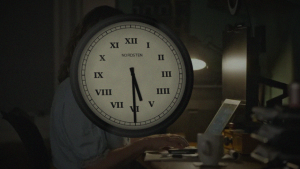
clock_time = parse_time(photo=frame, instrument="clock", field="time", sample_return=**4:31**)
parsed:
**5:30**
